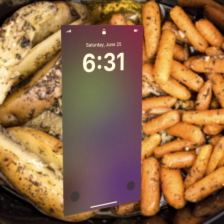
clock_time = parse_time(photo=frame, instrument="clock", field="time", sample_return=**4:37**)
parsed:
**6:31**
